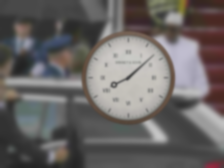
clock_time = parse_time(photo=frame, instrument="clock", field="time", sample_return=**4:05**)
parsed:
**8:08**
